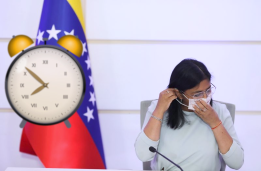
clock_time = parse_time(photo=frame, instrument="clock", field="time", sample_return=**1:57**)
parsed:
**7:52**
